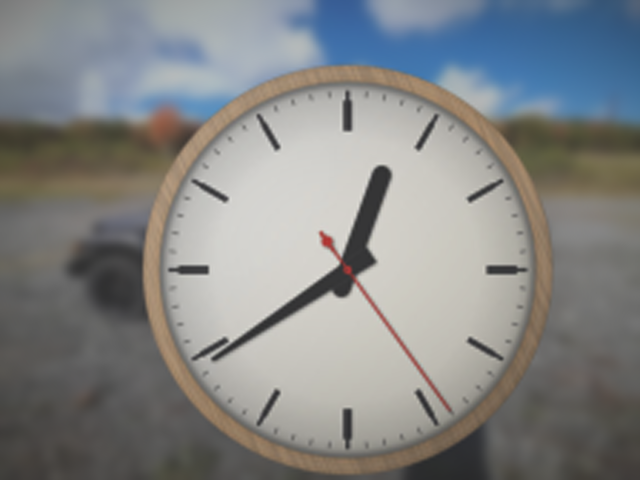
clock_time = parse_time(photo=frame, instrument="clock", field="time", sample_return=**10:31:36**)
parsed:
**12:39:24**
